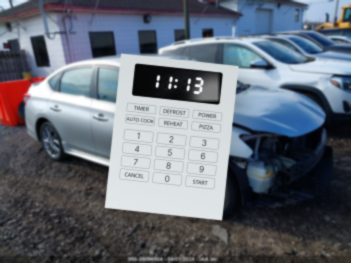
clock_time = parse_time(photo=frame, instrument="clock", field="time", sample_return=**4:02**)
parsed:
**11:13**
